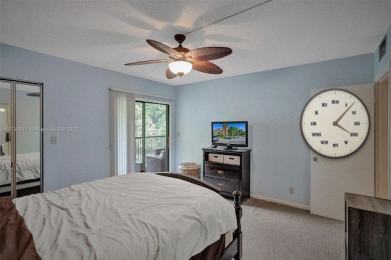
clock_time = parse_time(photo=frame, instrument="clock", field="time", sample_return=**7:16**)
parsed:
**4:07**
